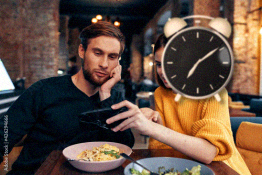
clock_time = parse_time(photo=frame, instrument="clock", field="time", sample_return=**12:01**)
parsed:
**7:09**
